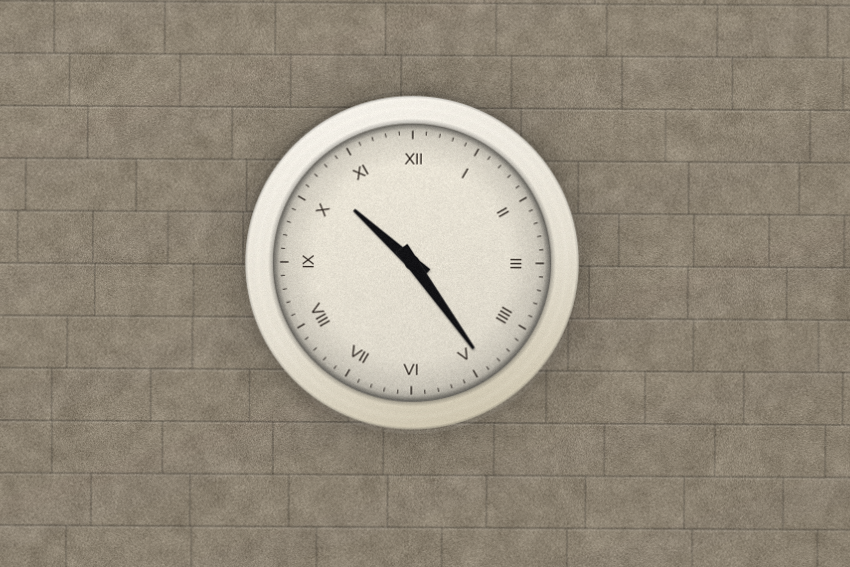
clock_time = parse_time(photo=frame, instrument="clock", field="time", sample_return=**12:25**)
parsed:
**10:24**
